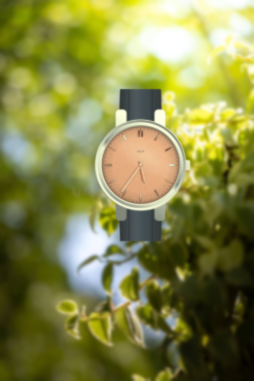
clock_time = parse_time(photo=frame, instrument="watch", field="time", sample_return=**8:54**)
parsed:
**5:36**
